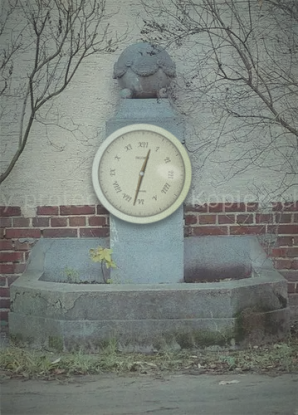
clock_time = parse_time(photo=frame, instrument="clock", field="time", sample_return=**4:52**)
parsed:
**12:32**
